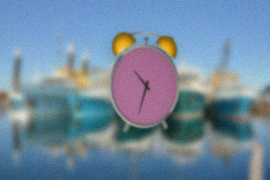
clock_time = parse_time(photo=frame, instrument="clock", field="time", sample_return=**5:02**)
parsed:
**10:33**
